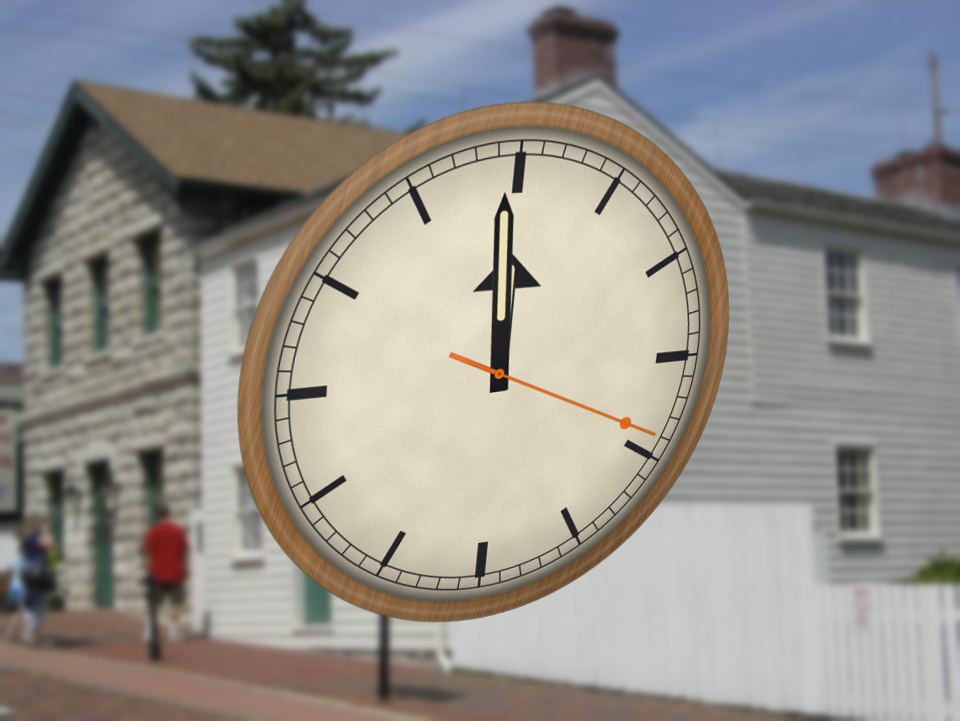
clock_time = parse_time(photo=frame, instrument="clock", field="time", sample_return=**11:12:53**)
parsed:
**11:59:19**
